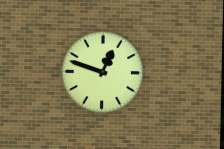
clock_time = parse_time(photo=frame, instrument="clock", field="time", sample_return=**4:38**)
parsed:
**12:48**
